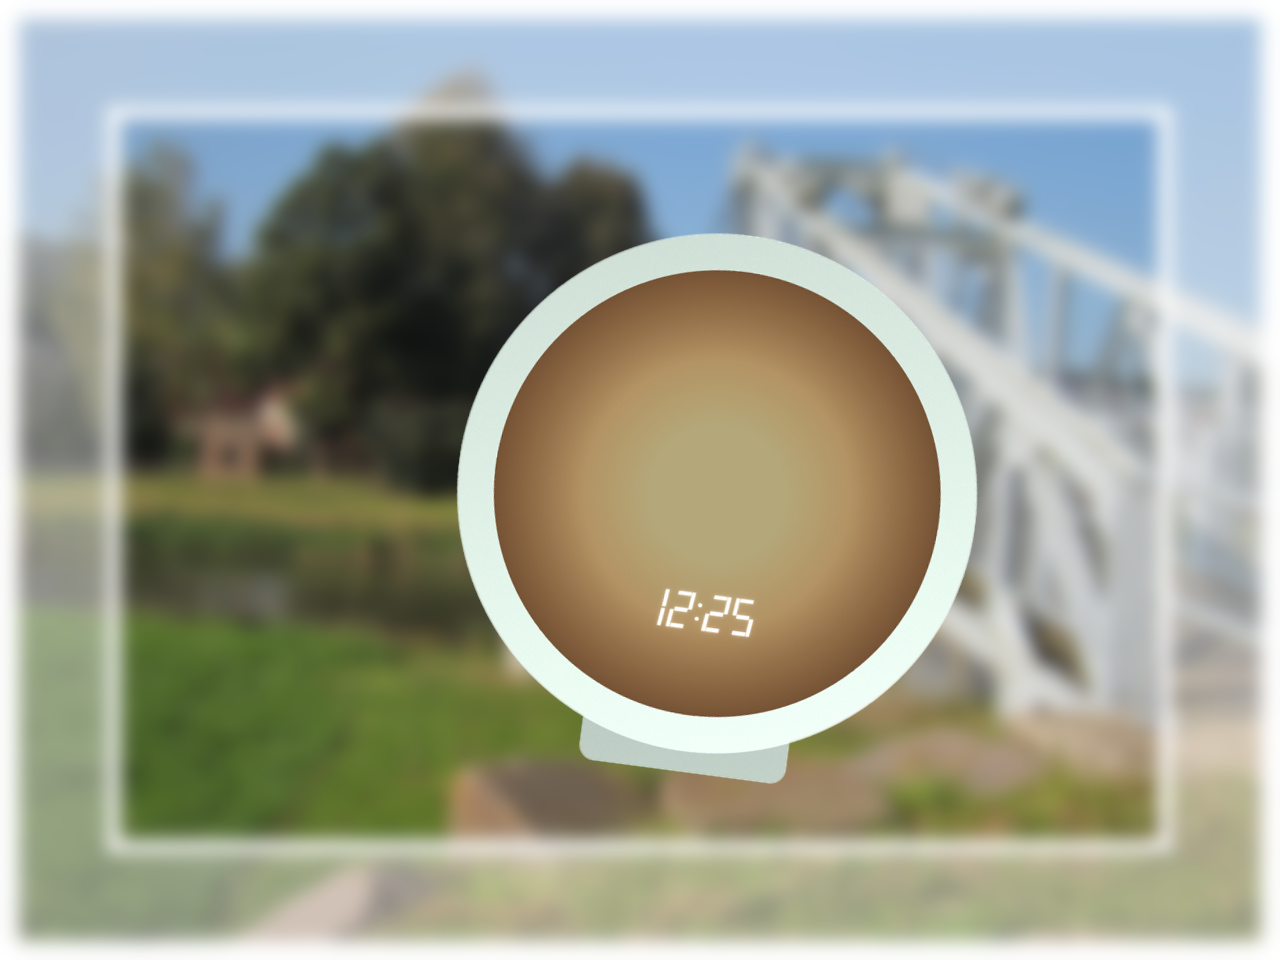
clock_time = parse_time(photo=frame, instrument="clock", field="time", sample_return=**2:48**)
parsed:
**12:25**
